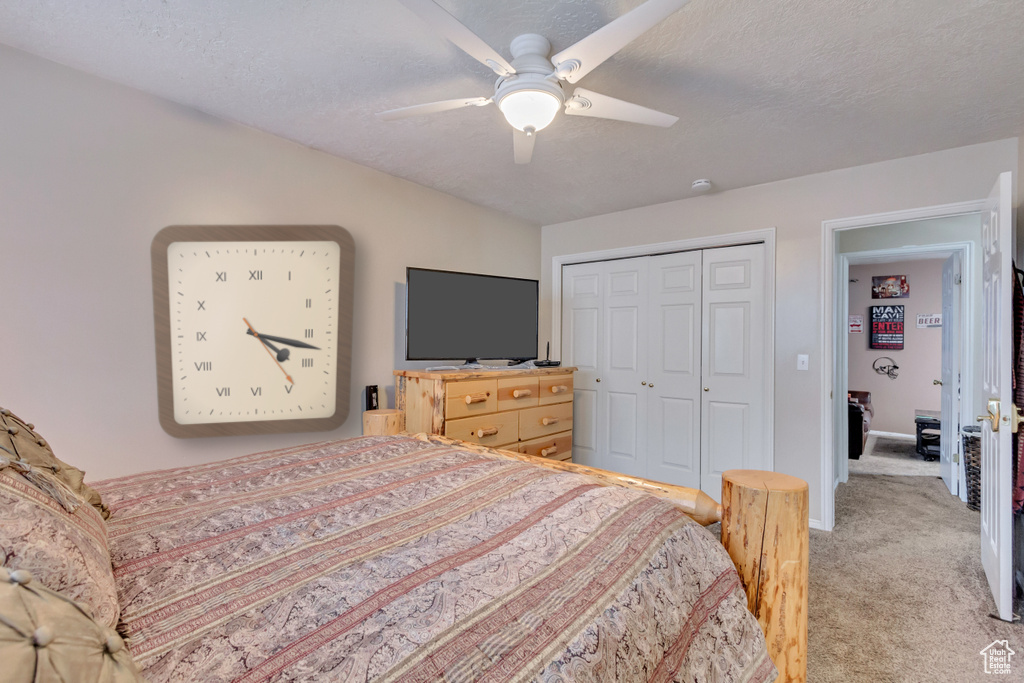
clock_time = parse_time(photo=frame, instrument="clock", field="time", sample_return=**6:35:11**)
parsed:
**4:17:24**
